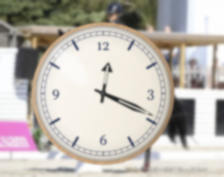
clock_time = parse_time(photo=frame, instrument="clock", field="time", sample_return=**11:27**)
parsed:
**12:19**
